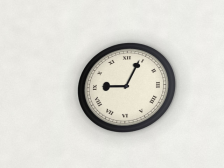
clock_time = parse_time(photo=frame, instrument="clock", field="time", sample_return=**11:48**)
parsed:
**9:04**
